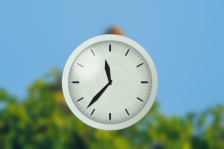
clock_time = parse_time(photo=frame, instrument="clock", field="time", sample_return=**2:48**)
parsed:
**11:37**
